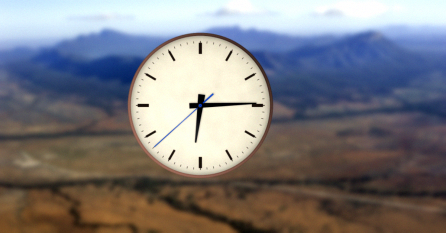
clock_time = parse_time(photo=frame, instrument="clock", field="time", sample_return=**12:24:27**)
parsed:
**6:14:38**
